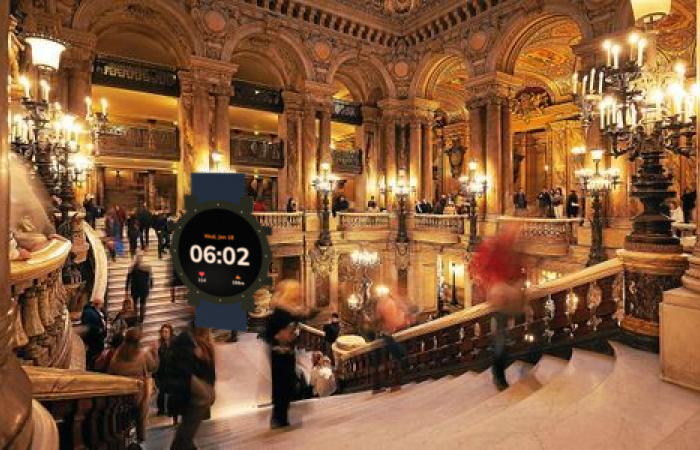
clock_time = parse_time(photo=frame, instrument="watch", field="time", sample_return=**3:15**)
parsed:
**6:02**
